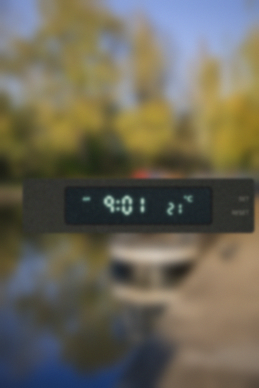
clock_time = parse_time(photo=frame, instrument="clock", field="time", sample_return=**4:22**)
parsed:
**9:01**
